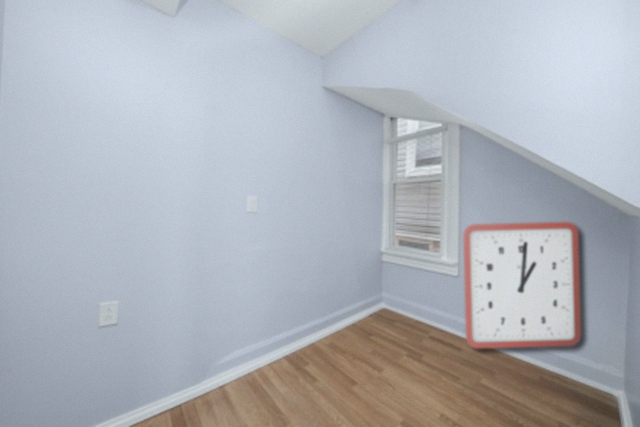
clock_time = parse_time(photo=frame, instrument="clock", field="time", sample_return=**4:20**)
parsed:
**1:01**
